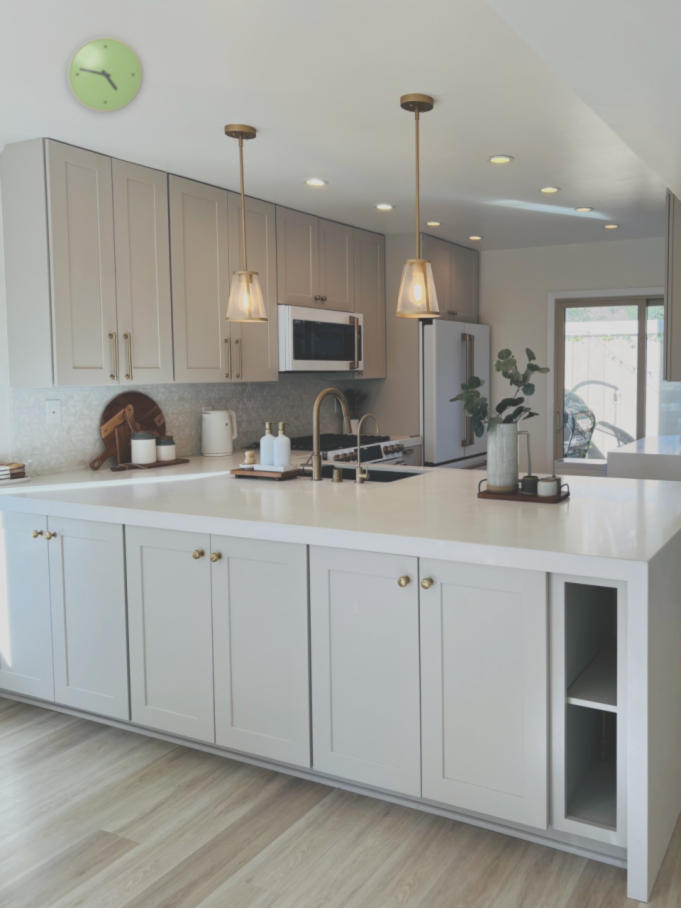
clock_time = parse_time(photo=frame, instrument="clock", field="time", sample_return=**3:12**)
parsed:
**4:47**
